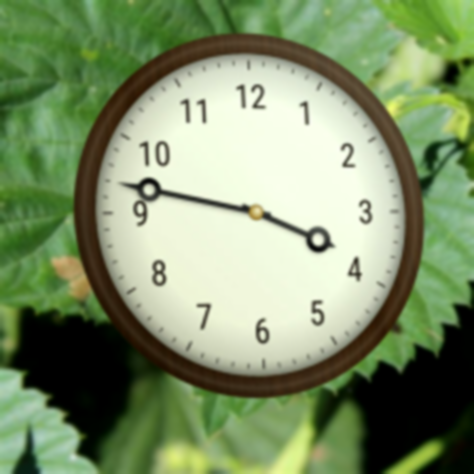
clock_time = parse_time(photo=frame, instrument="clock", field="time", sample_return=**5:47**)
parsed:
**3:47**
